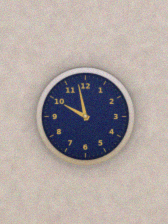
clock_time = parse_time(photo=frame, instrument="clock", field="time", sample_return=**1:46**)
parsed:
**9:58**
